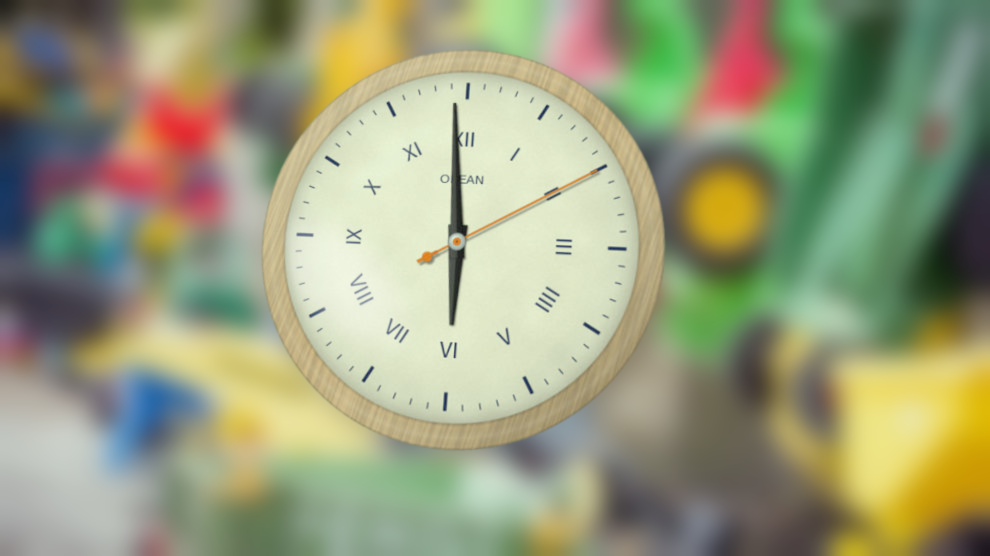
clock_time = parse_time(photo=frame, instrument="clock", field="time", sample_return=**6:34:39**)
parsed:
**5:59:10**
